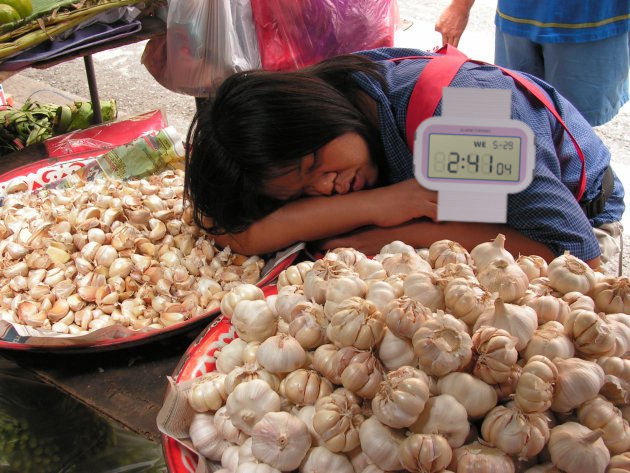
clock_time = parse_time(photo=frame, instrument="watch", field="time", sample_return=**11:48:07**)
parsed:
**2:41:04**
